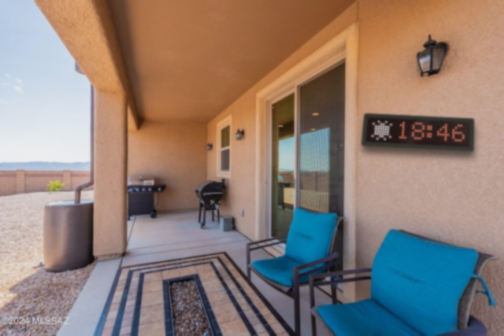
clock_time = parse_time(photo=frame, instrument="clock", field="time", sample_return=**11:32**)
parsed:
**18:46**
